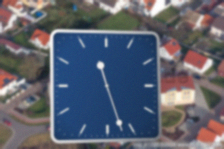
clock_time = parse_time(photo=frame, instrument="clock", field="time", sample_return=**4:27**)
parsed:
**11:27**
